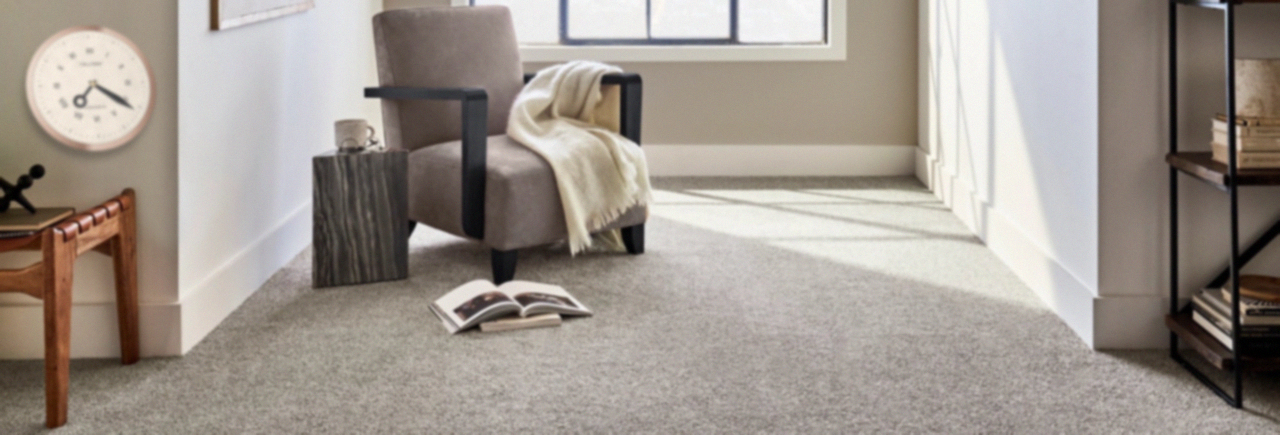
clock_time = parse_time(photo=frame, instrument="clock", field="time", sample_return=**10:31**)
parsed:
**7:21**
